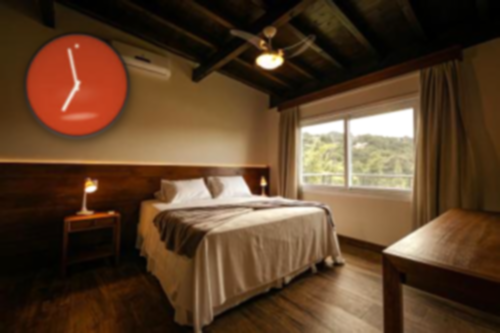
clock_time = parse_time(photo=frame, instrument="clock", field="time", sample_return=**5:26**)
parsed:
**6:58**
